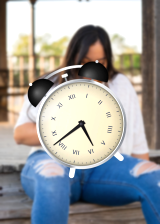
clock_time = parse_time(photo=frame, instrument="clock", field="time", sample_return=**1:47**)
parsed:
**5:42**
